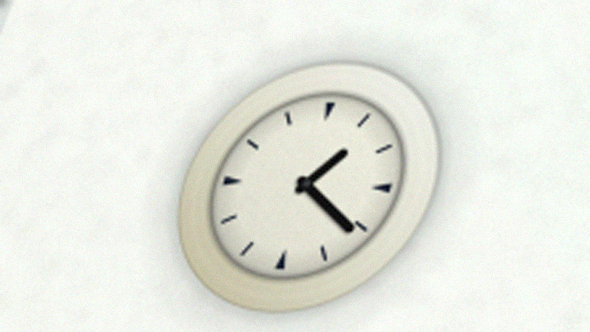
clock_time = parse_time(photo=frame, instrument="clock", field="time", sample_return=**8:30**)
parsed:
**1:21**
